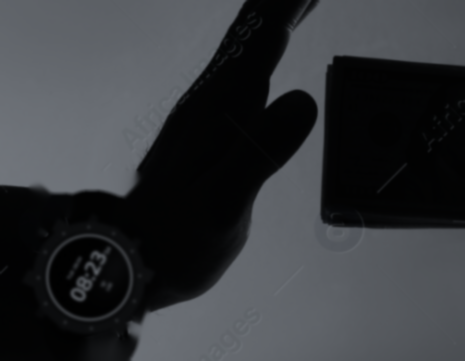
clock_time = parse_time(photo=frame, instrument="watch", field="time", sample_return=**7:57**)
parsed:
**8:23**
